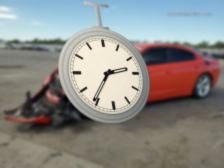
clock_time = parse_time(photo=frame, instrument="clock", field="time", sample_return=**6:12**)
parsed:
**2:36**
